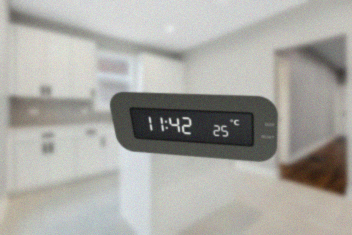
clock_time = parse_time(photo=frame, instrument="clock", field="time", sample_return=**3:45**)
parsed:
**11:42**
